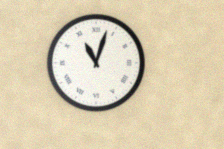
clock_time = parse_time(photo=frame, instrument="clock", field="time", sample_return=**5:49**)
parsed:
**11:03**
